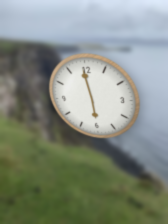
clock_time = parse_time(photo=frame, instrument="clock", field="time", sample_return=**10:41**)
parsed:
**5:59**
